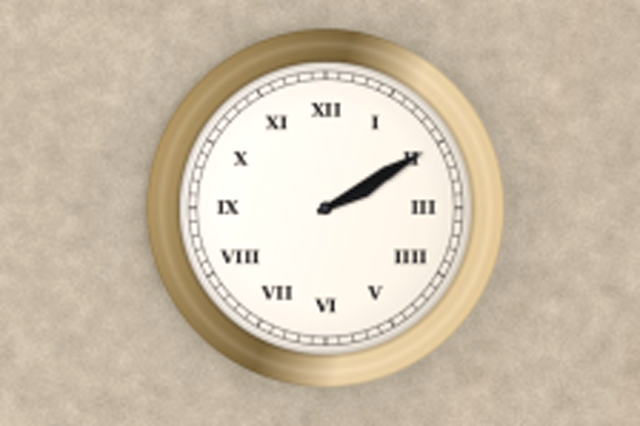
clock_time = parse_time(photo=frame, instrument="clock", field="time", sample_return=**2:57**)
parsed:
**2:10**
